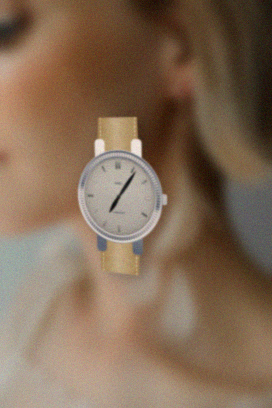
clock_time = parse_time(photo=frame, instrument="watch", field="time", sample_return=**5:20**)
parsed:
**7:06**
